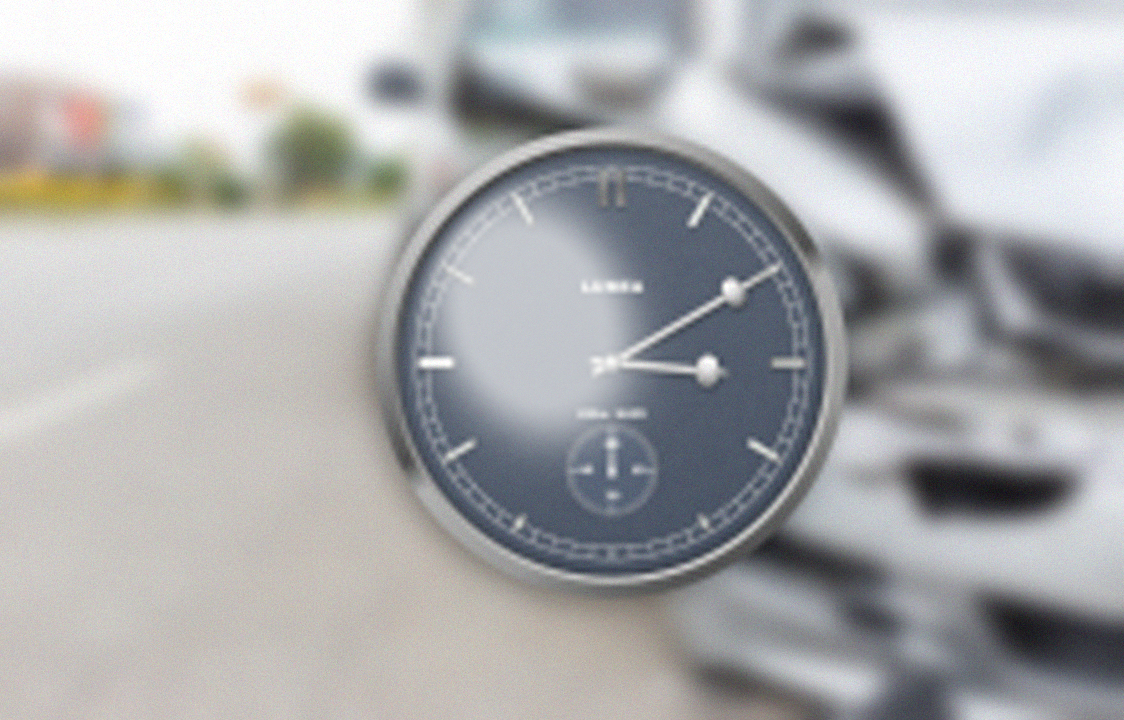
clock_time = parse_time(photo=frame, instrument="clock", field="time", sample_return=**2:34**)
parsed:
**3:10**
